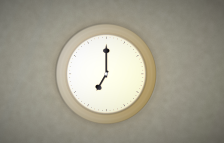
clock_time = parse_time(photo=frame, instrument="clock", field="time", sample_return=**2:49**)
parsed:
**7:00**
